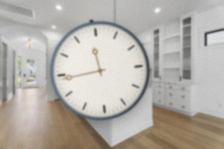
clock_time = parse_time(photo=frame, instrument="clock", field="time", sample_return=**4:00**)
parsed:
**11:44**
